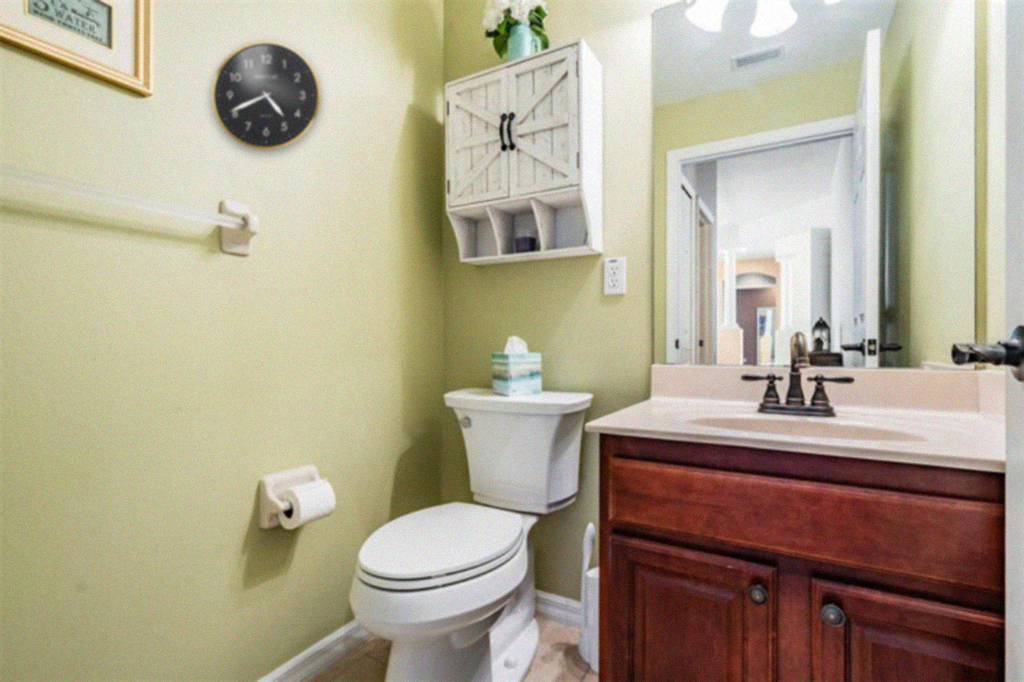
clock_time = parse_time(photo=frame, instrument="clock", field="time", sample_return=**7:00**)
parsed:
**4:41**
